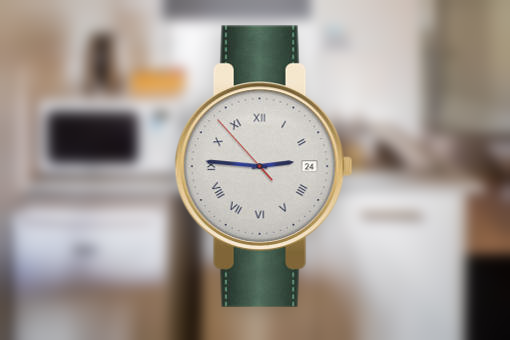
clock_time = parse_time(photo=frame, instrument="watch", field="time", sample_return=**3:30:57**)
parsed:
**2:45:53**
